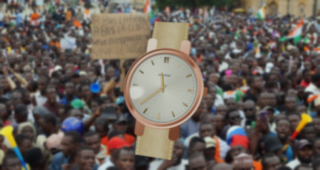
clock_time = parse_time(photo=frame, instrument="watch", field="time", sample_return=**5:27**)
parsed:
**11:38**
